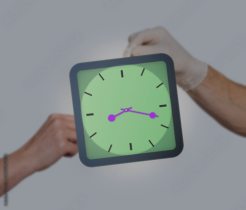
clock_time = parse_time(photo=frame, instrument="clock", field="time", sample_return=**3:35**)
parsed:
**8:18**
